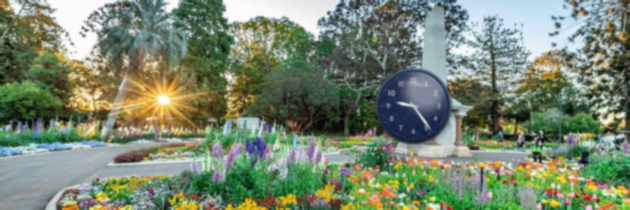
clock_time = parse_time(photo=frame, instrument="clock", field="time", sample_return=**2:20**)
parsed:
**9:24**
